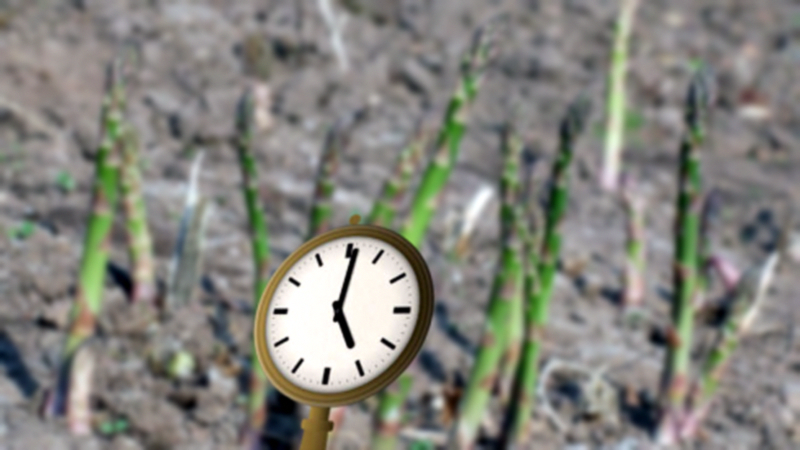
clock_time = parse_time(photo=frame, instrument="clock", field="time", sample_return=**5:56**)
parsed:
**5:01**
